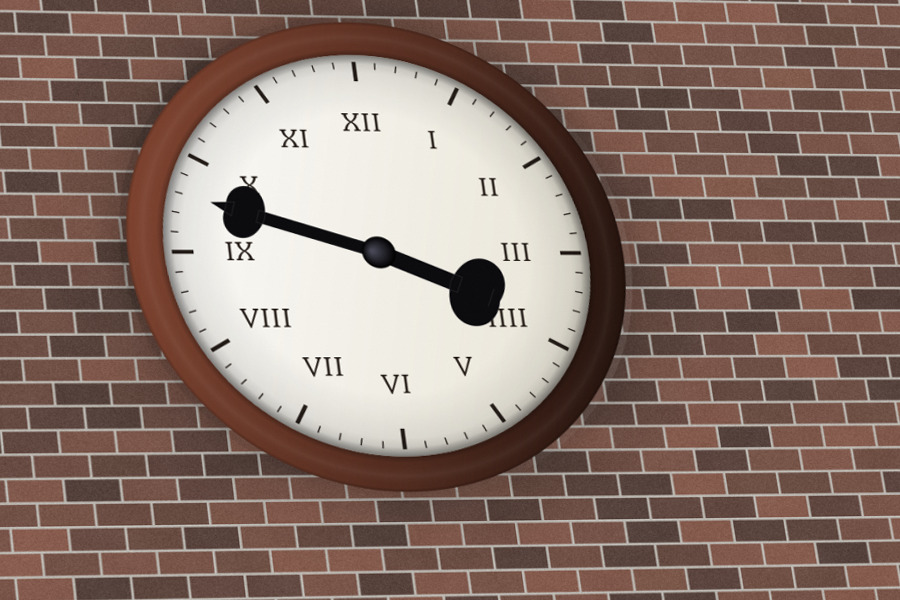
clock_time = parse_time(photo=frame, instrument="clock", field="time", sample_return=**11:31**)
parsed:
**3:48**
